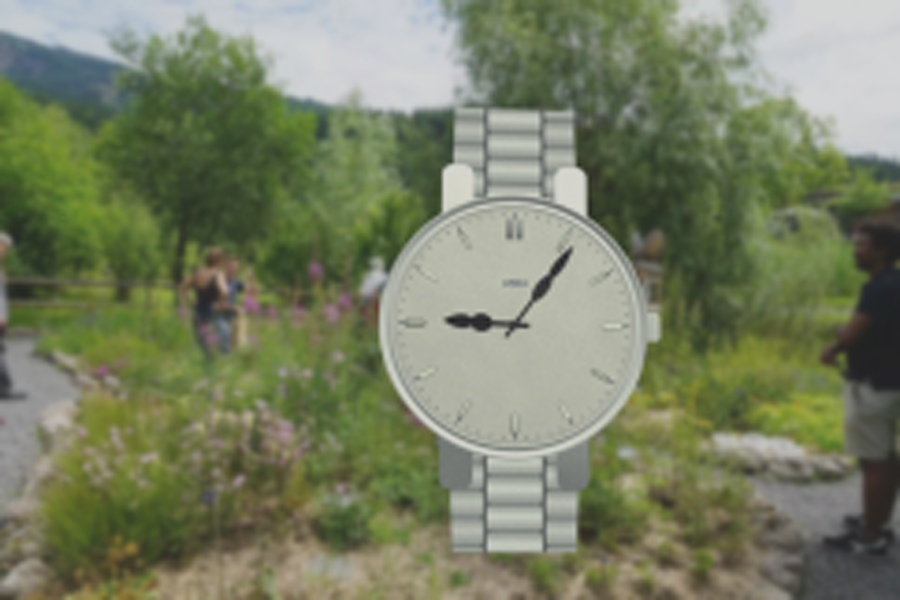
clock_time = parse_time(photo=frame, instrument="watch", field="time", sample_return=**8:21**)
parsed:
**9:06**
